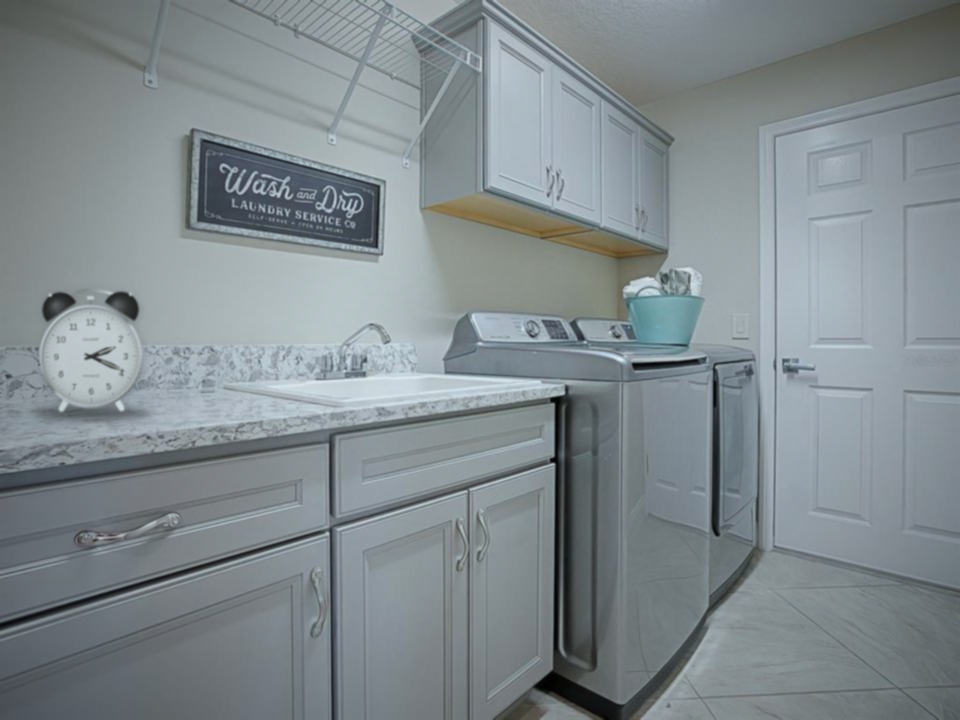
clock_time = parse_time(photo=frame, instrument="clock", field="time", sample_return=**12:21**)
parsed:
**2:19**
